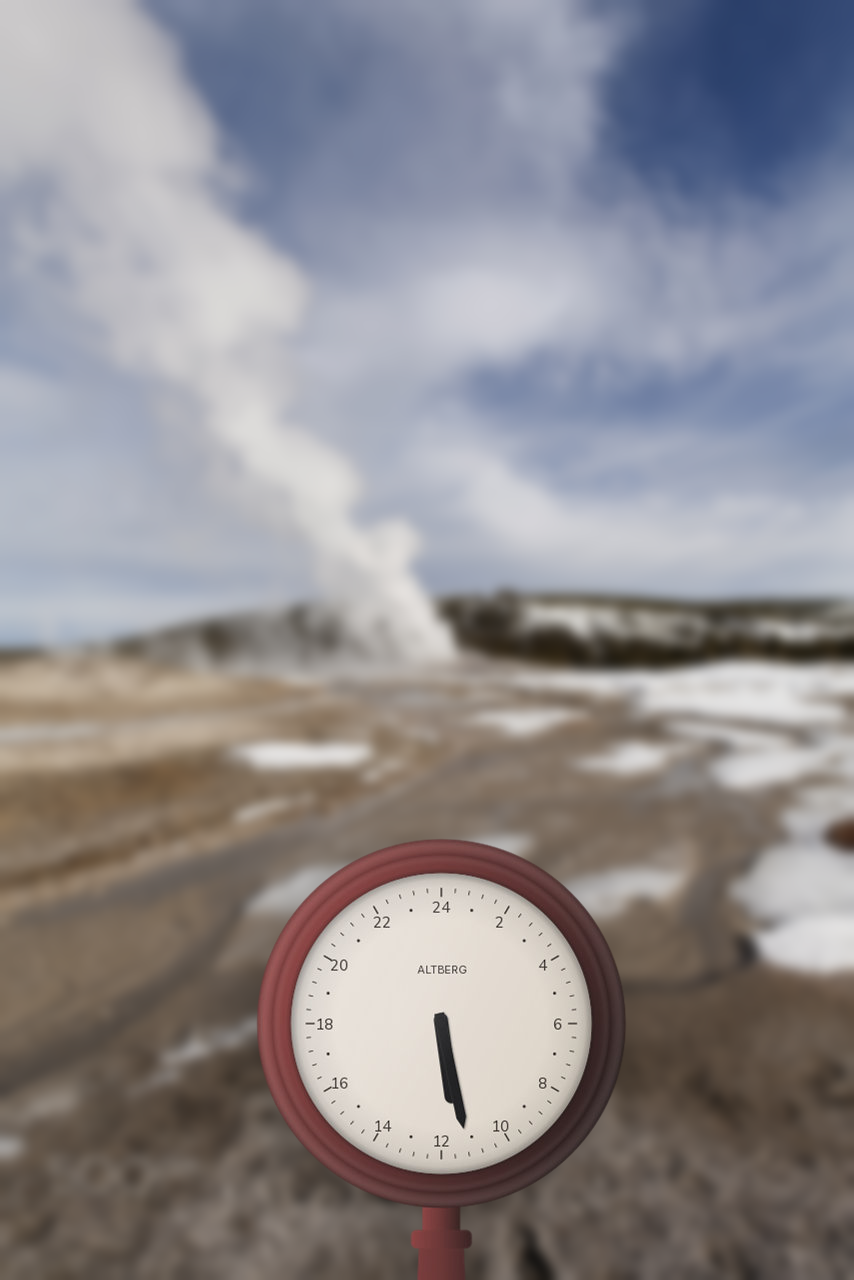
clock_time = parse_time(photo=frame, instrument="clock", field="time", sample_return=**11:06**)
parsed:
**11:28**
